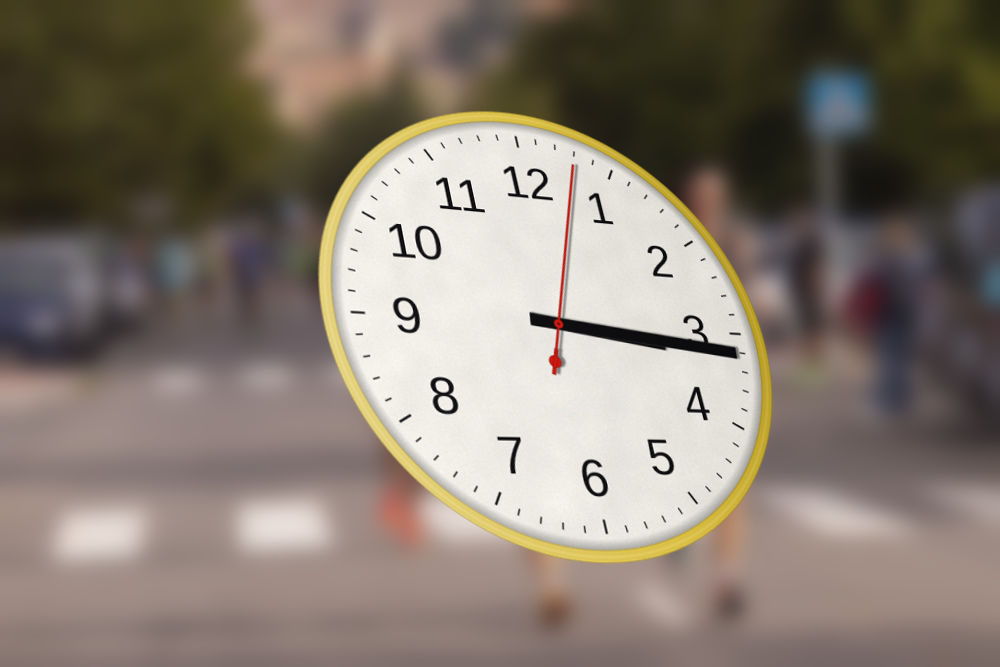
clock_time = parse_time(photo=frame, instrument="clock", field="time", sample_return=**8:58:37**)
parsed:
**3:16:03**
